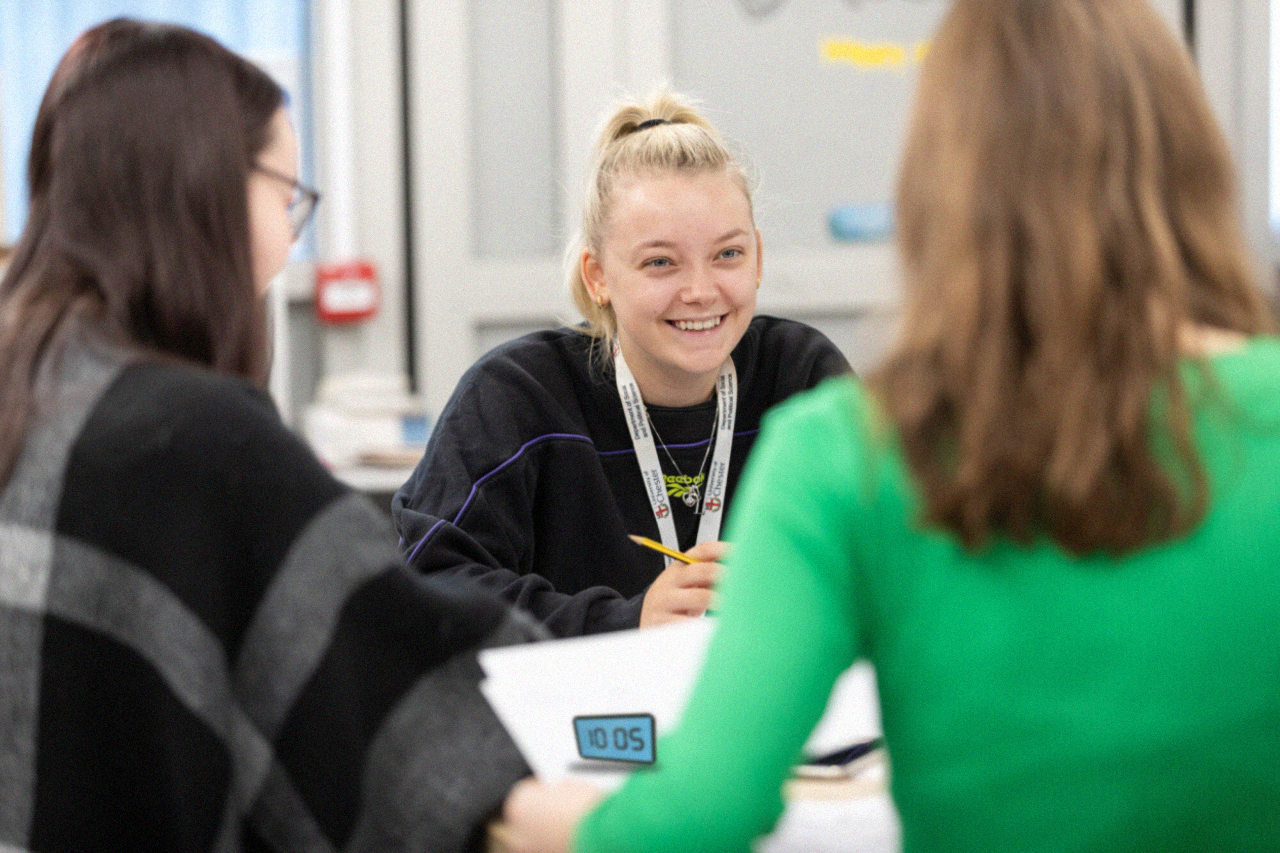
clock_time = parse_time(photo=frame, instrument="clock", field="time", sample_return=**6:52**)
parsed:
**10:05**
